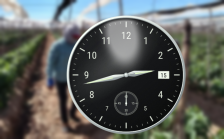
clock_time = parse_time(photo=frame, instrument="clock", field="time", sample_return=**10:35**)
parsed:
**2:43**
